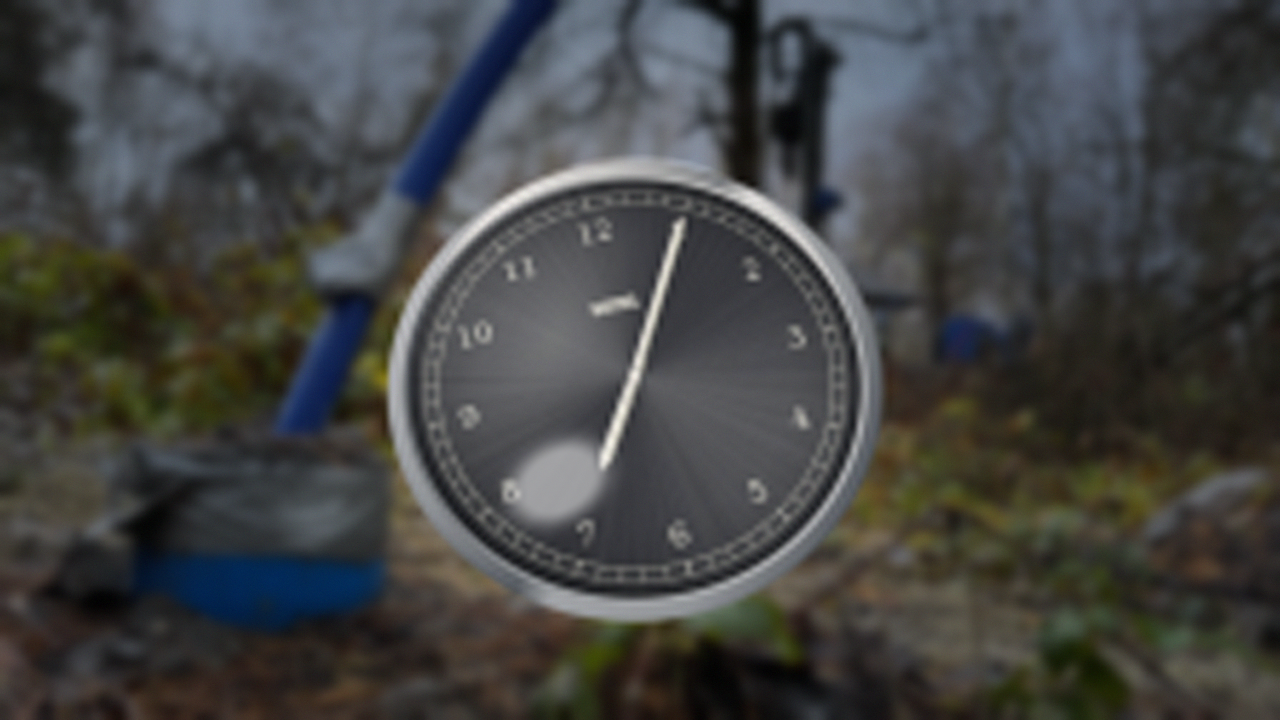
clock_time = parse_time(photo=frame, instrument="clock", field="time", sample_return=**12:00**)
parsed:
**7:05**
